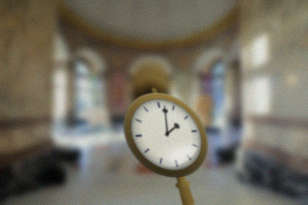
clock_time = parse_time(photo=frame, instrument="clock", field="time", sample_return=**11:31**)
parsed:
**2:02**
